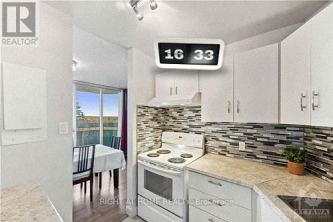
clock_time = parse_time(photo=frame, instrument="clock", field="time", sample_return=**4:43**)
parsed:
**16:33**
